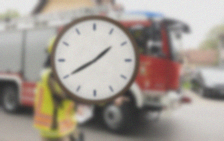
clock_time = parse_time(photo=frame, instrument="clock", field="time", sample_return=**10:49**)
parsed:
**1:40**
